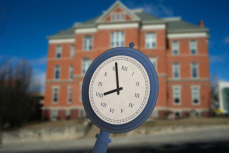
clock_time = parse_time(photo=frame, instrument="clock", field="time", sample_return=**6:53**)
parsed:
**7:56**
